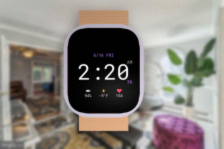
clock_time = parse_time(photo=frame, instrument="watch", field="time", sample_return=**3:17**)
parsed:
**2:20**
